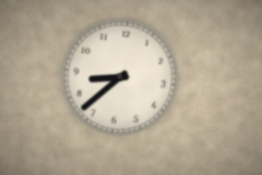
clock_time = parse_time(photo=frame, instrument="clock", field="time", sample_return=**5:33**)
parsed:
**8:37**
